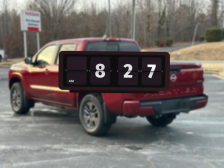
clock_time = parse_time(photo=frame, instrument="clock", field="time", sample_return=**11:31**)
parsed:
**8:27**
